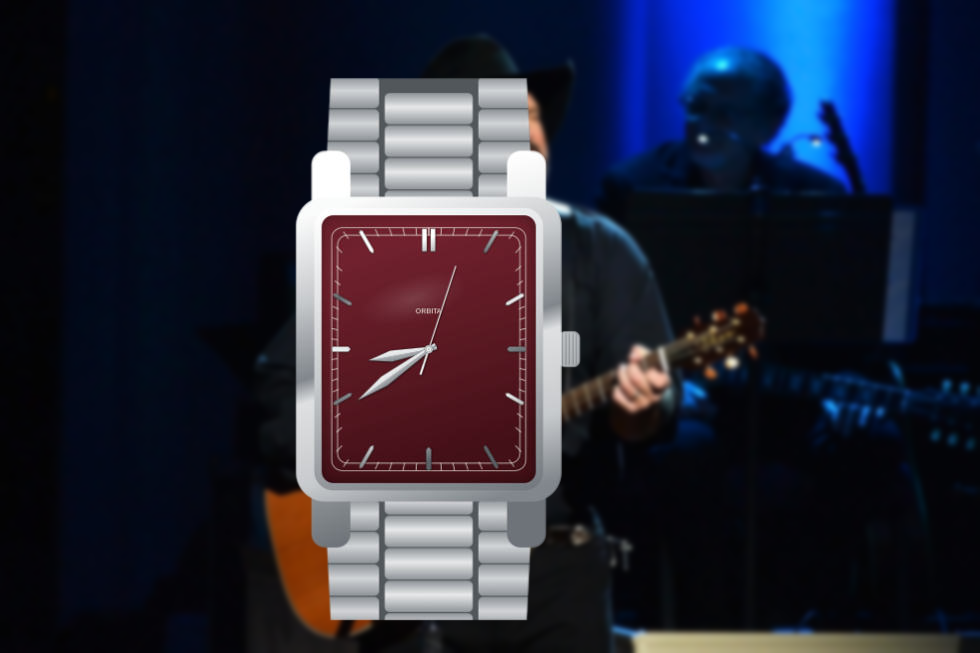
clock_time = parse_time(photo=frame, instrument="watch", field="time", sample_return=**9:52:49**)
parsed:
**8:39:03**
